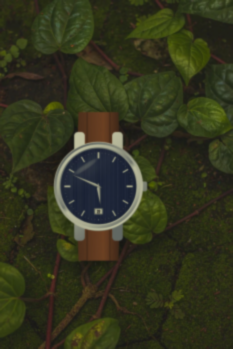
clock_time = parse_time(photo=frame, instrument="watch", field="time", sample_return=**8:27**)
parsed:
**5:49**
